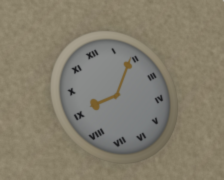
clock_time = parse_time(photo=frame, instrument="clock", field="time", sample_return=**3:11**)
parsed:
**9:09**
